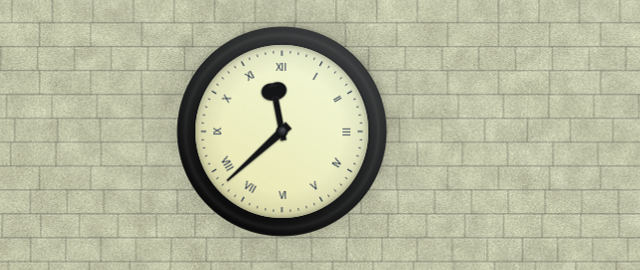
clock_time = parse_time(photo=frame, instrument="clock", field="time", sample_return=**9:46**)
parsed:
**11:38**
